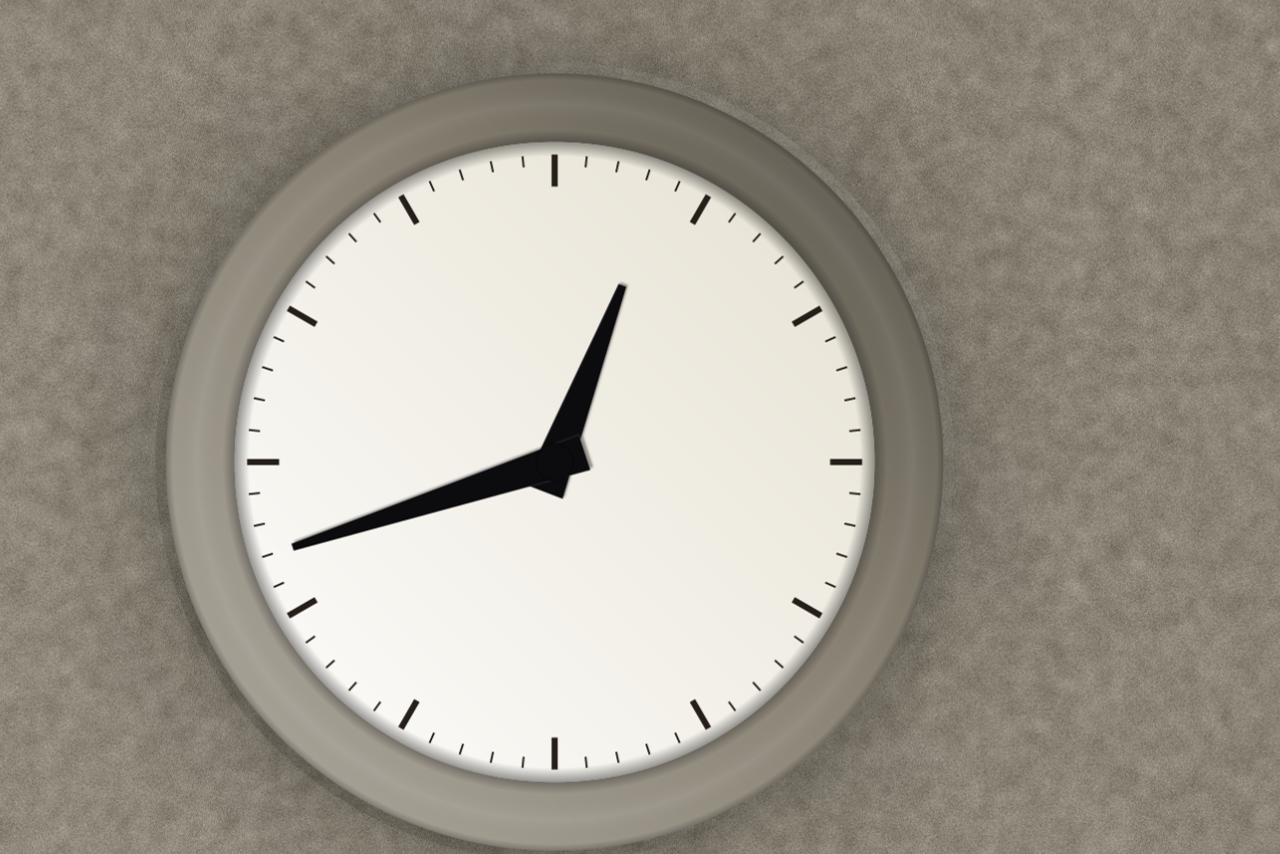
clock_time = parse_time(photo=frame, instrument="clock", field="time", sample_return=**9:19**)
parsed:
**12:42**
